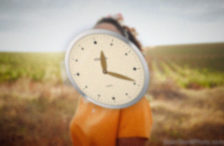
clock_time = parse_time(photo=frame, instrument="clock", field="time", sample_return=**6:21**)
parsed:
**12:19**
